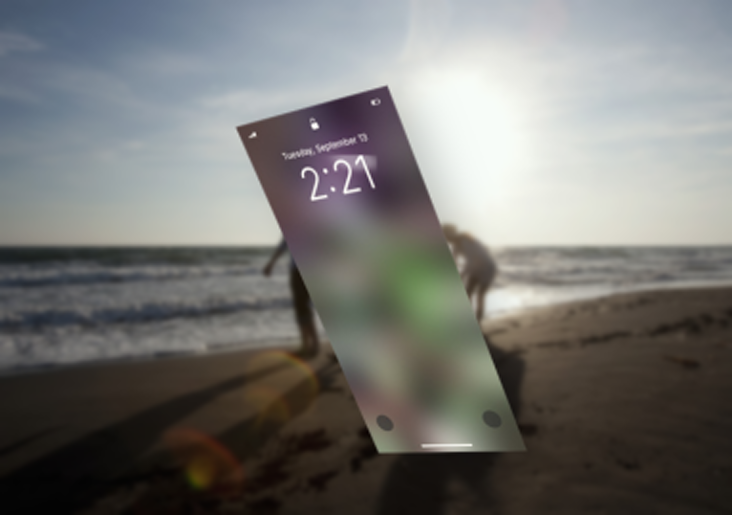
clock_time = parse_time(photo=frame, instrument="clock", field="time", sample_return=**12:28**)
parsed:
**2:21**
